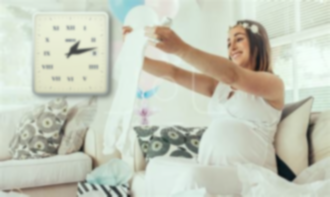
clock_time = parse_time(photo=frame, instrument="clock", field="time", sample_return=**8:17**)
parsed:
**1:13**
